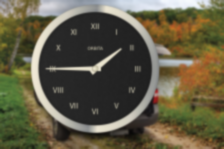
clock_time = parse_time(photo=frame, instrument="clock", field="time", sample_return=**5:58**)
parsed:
**1:45**
